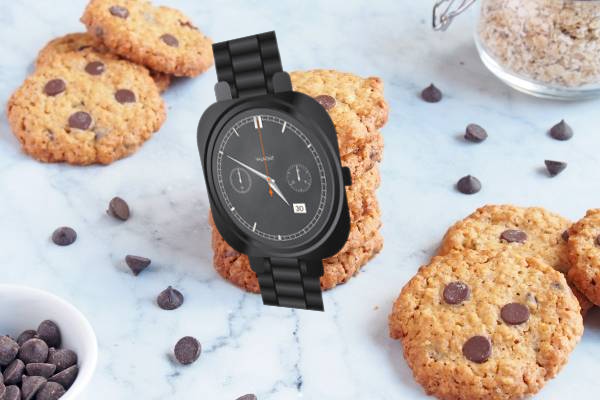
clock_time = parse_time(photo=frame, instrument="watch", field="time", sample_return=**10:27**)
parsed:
**4:50**
